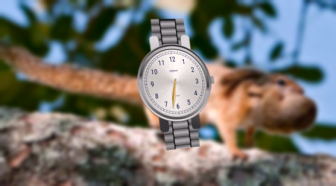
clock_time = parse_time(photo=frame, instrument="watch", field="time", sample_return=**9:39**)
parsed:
**6:32**
